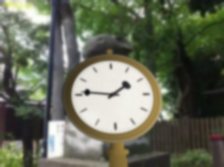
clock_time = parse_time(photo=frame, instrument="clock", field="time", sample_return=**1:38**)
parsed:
**1:46**
